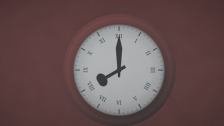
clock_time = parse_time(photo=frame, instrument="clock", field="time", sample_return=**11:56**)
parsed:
**8:00**
